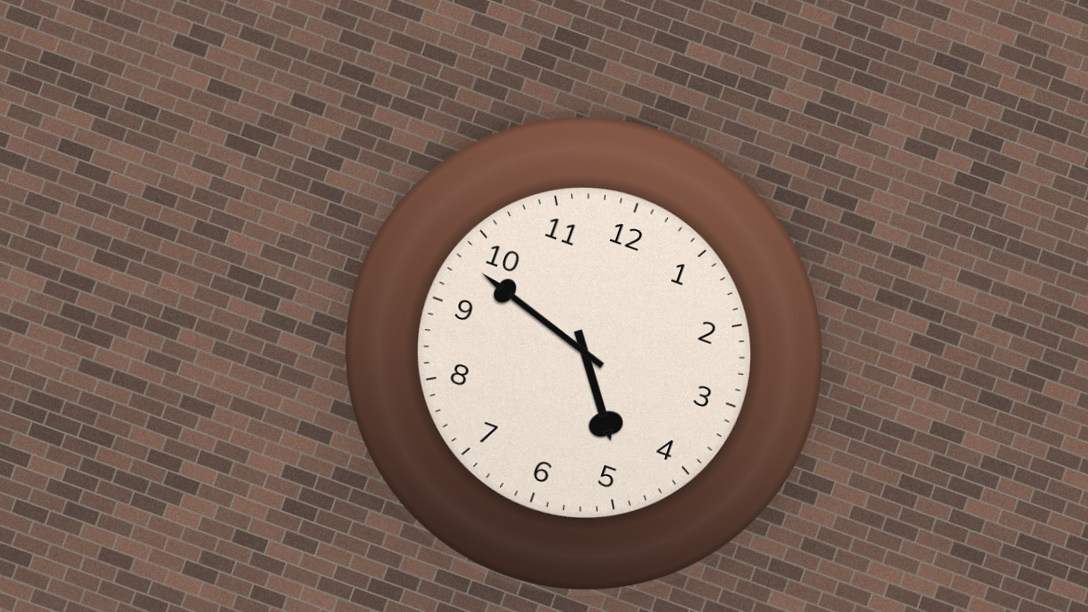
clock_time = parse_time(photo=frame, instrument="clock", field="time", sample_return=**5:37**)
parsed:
**4:48**
